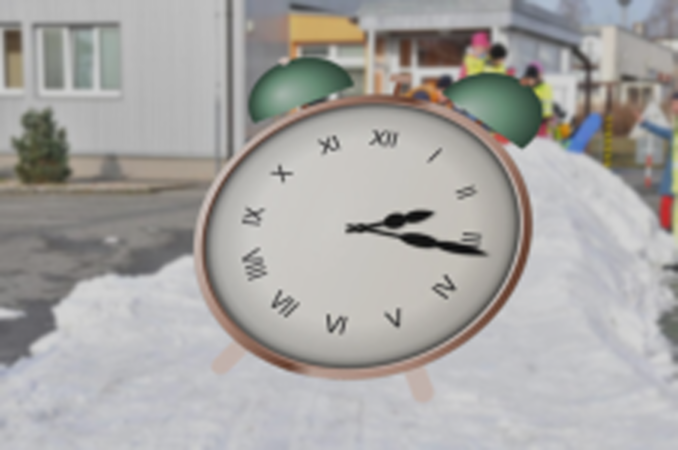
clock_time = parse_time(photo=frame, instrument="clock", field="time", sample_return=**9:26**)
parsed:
**2:16**
